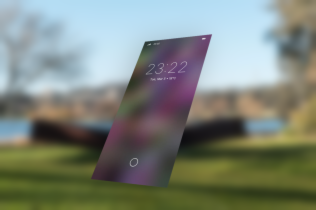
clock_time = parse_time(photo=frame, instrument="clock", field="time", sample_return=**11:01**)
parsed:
**23:22**
